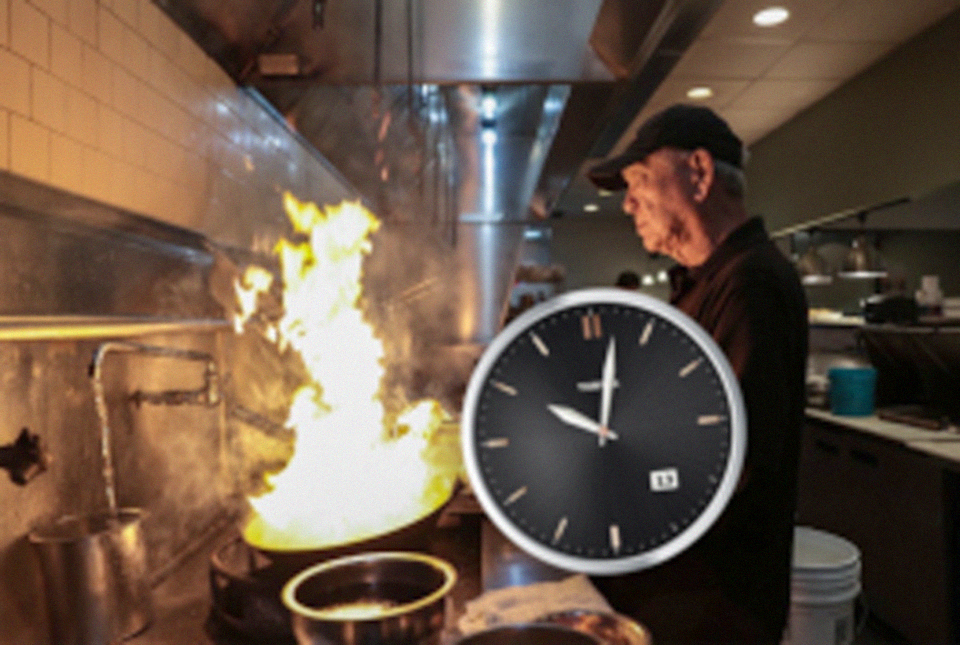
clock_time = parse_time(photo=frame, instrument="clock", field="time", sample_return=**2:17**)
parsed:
**10:02**
